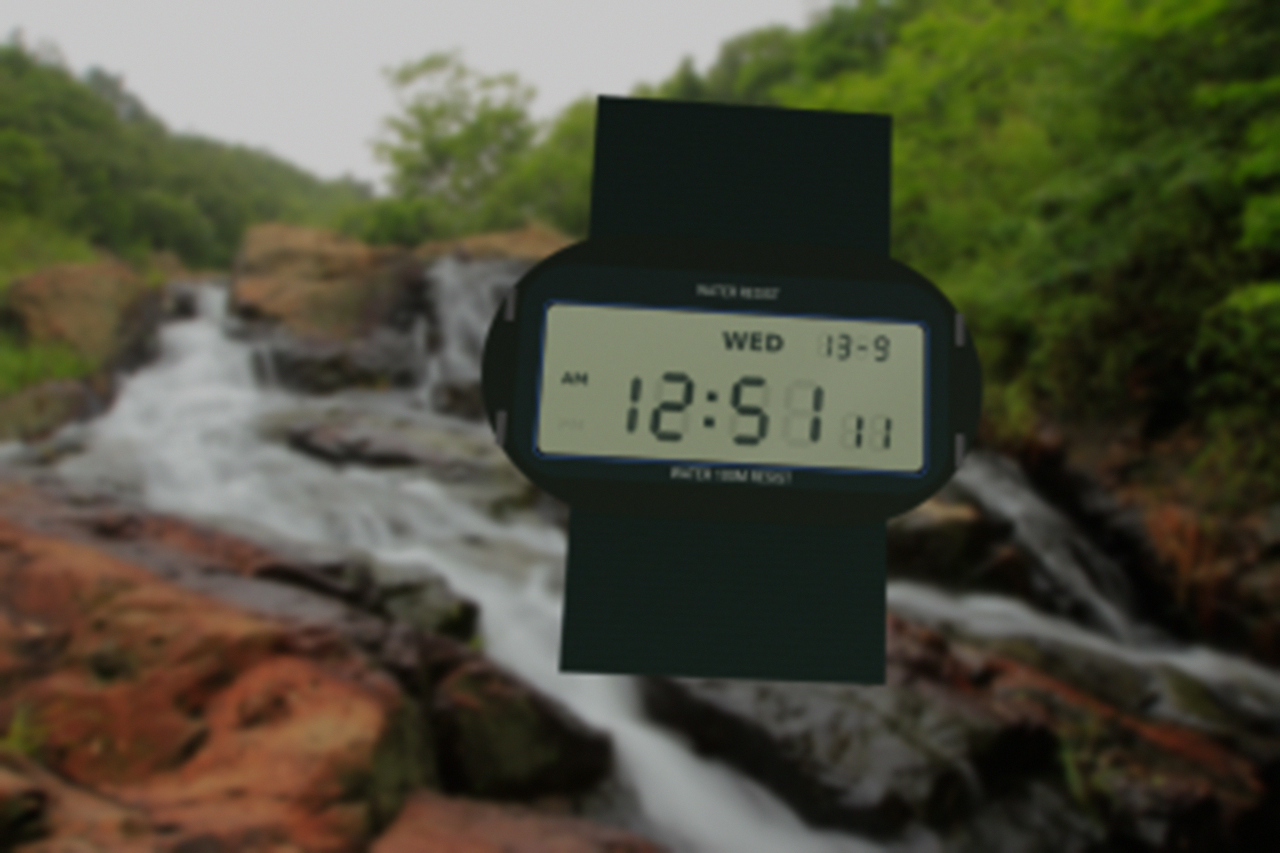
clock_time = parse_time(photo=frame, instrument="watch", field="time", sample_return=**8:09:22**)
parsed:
**12:51:11**
